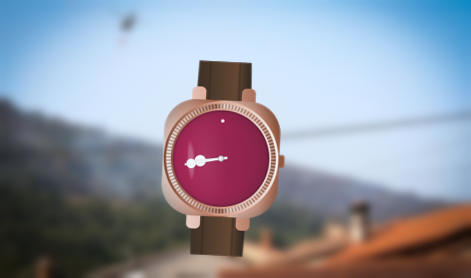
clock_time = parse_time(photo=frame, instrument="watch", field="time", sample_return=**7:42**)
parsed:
**8:43**
